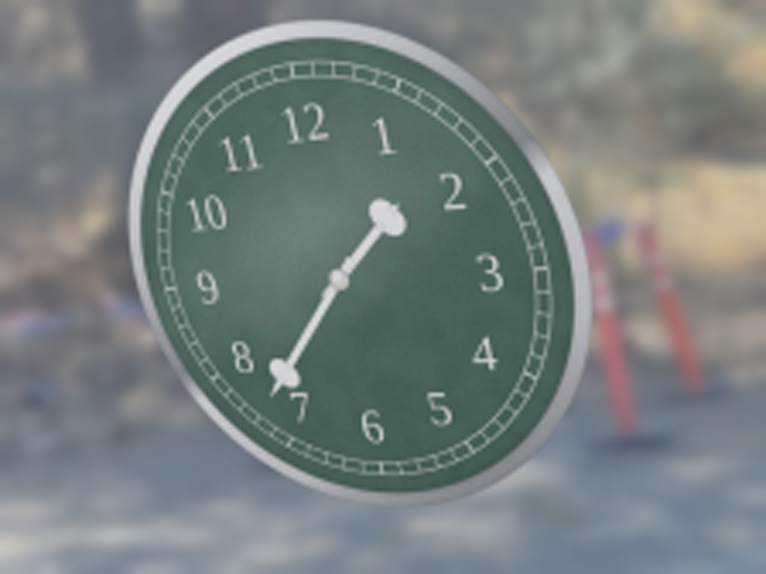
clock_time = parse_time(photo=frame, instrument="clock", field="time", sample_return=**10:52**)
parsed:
**1:37**
